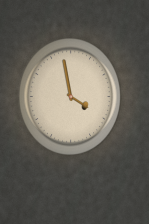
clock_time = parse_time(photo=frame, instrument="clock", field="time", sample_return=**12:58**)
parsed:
**3:58**
